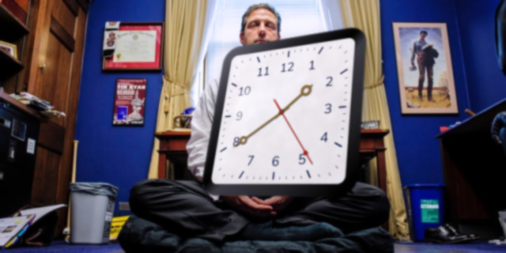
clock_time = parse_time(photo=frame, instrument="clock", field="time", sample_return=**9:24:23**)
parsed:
**1:39:24**
